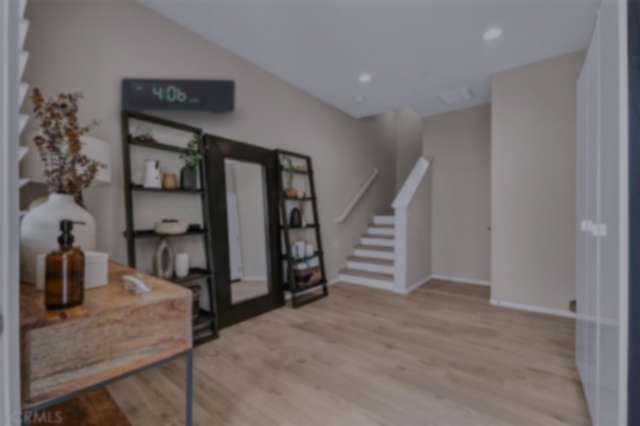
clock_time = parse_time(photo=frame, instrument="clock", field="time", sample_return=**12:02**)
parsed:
**4:06**
